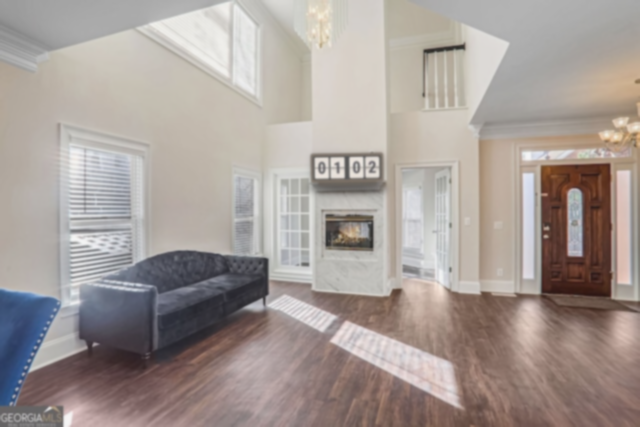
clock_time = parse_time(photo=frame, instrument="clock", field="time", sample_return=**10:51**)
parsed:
**1:02**
